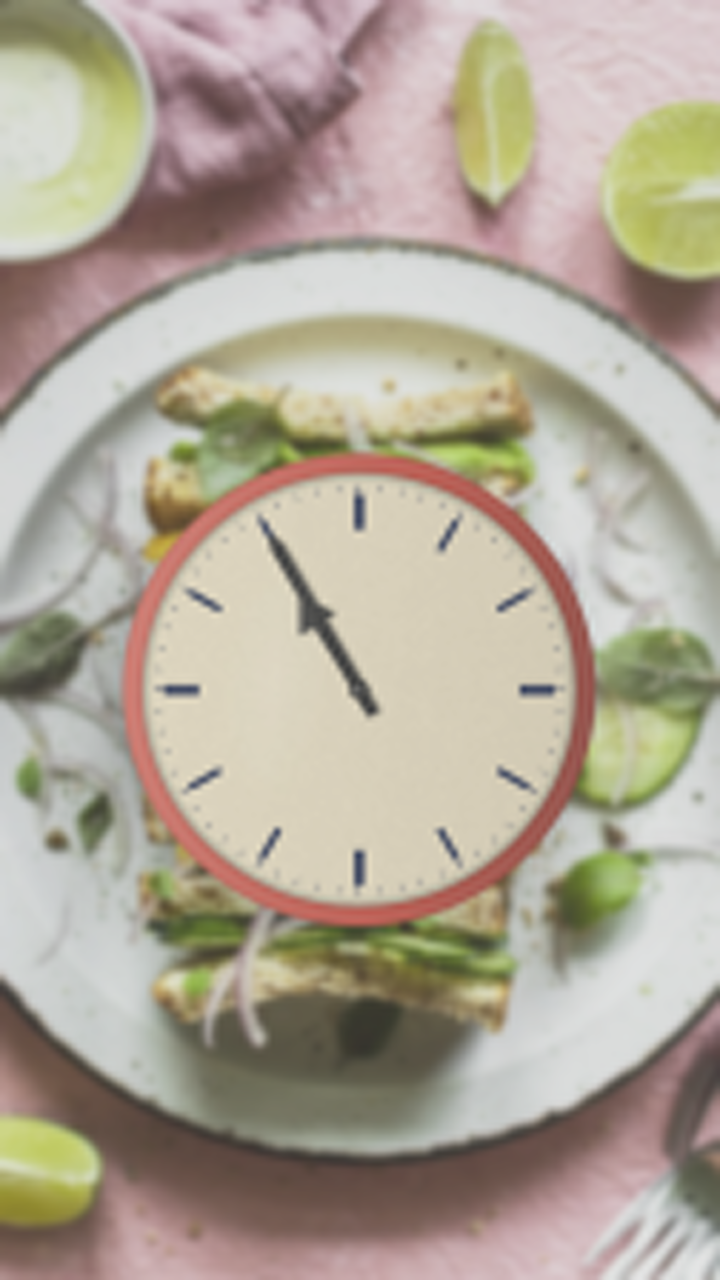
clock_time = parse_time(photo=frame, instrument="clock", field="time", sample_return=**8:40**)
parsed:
**10:55**
